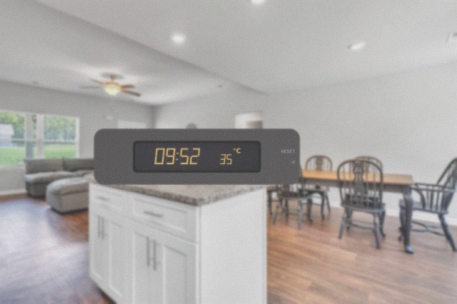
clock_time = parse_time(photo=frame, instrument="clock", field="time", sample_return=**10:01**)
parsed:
**9:52**
